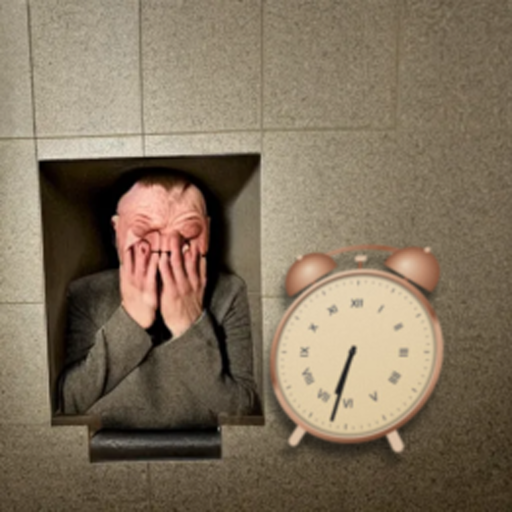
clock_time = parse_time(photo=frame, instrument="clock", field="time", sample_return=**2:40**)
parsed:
**6:32**
